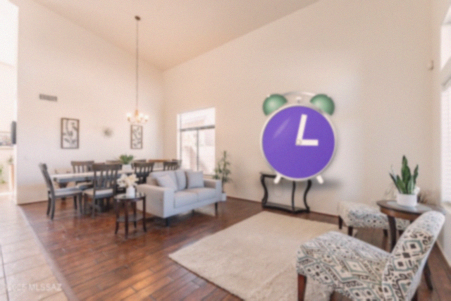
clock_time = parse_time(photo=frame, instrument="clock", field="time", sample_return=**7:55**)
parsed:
**3:02**
